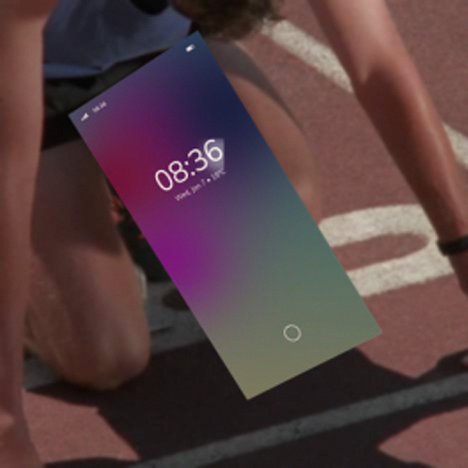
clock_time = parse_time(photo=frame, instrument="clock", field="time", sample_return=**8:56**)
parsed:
**8:36**
